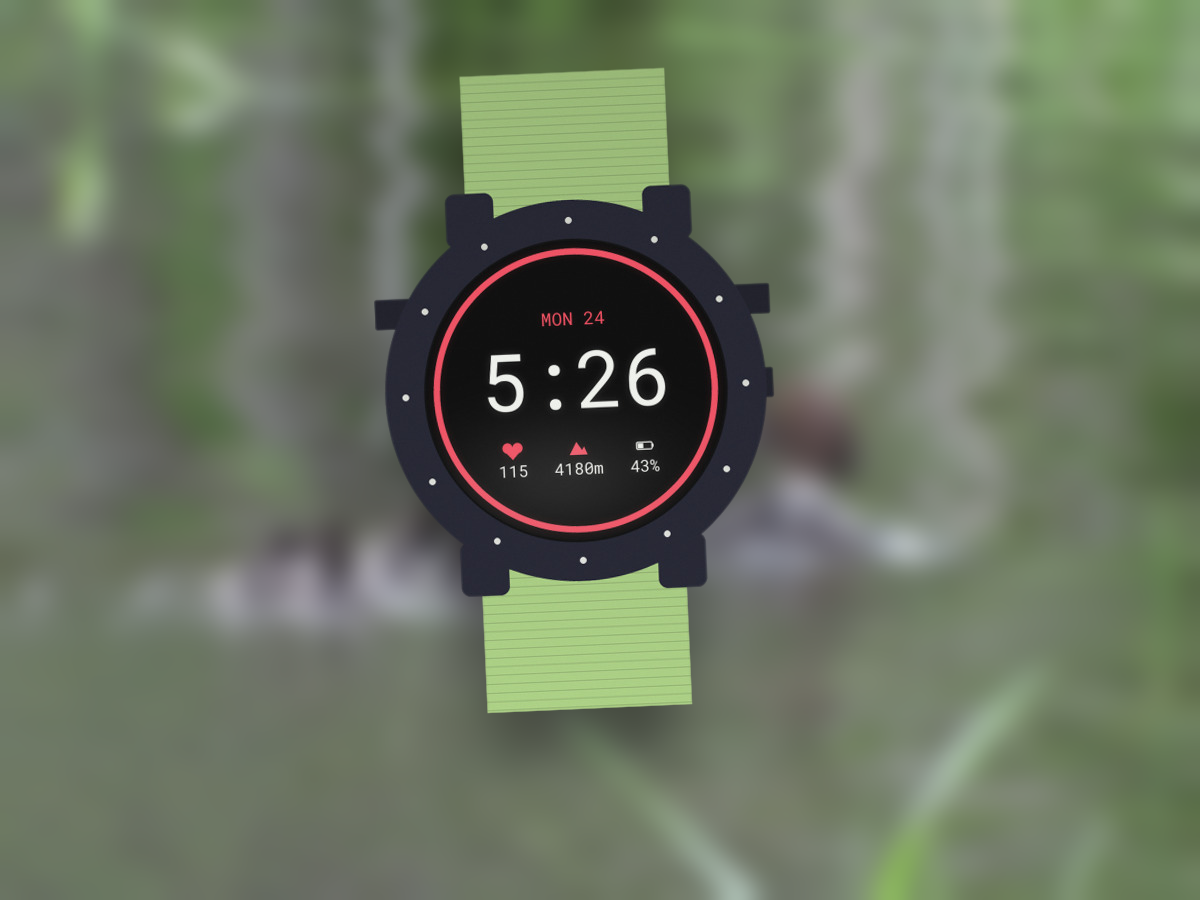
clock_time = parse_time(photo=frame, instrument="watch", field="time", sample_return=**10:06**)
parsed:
**5:26**
